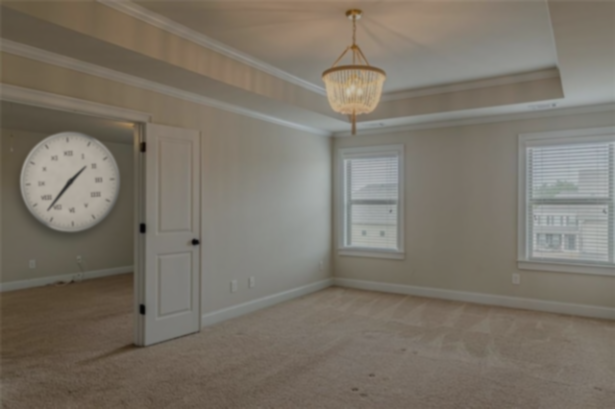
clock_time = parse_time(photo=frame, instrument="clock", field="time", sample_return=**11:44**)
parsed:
**1:37**
